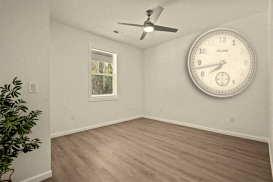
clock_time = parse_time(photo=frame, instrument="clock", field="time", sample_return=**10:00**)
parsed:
**7:43**
